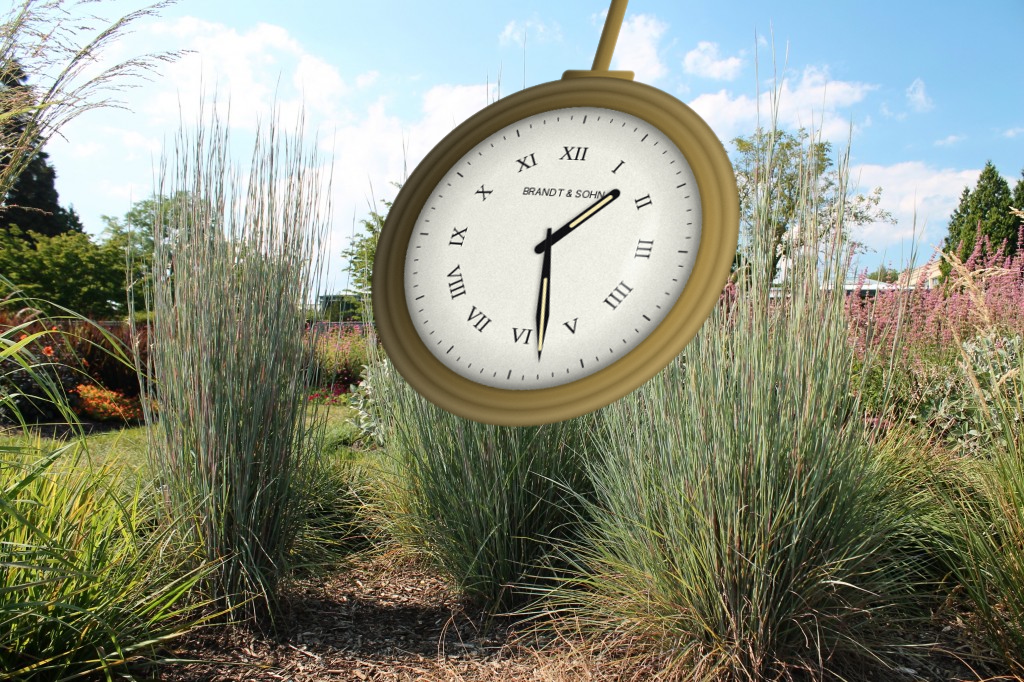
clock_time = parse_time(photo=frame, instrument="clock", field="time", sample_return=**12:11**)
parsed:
**1:28**
